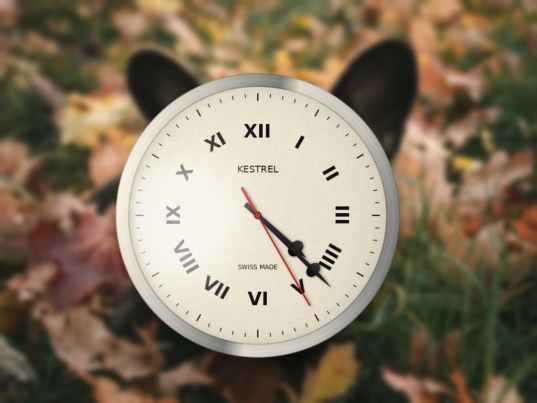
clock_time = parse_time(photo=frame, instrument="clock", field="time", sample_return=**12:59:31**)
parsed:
**4:22:25**
